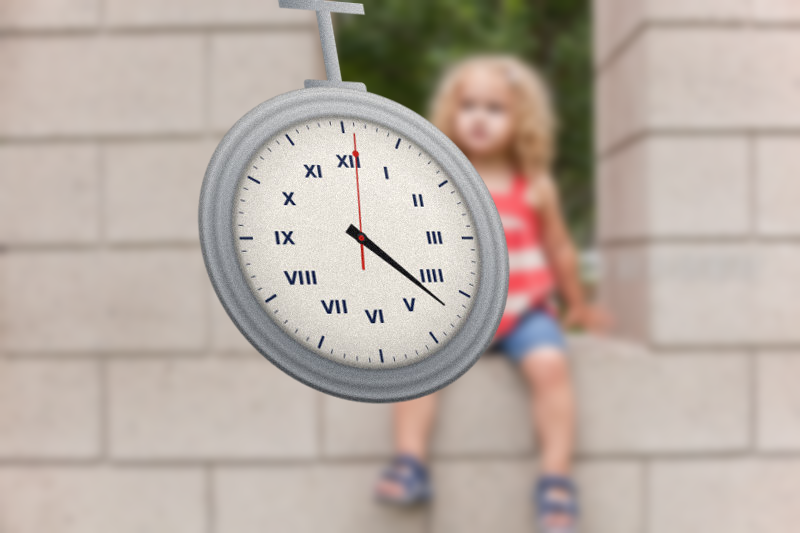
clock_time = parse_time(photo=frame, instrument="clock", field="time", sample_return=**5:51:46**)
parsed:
**4:22:01**
